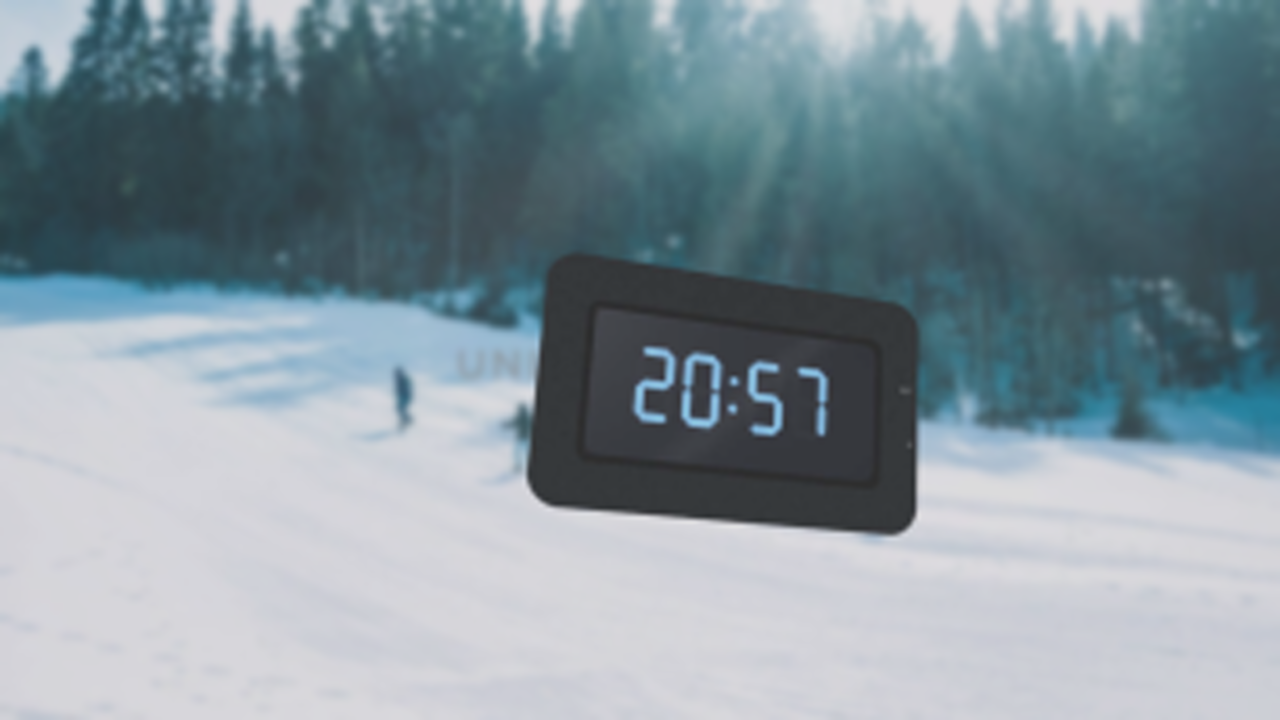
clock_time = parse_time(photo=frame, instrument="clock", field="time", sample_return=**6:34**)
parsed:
**20:57**
